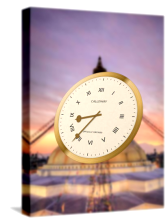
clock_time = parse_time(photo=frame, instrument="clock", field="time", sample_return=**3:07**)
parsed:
**8:36**
